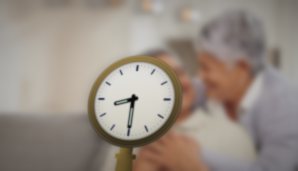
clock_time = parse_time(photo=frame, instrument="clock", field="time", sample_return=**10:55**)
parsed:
**8:30**
